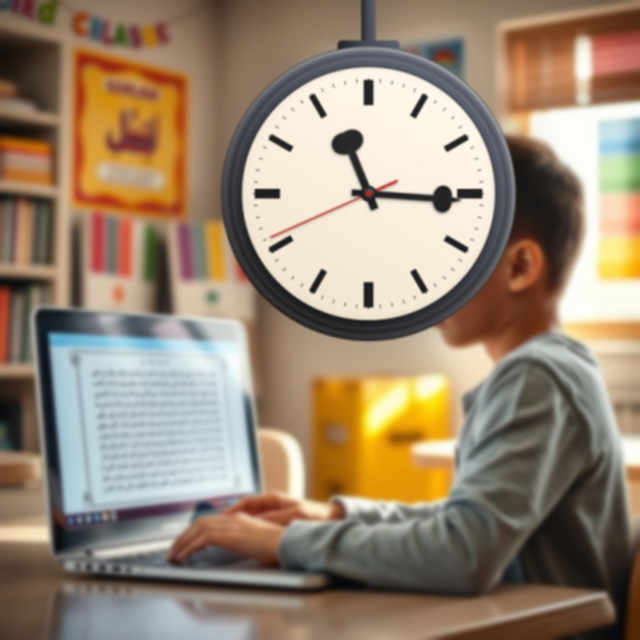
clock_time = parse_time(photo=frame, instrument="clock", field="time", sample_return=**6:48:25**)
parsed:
**11:15:41**
